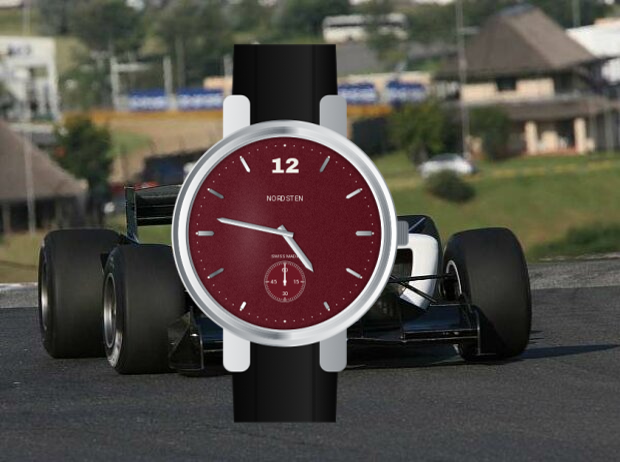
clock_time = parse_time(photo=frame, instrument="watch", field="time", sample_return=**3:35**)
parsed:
**4:47**
